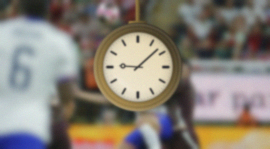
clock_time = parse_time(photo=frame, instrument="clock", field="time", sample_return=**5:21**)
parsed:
**9:08**
